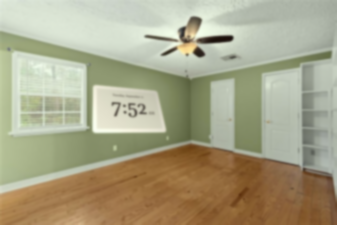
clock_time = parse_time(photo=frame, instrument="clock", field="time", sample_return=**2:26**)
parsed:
**7:52**
